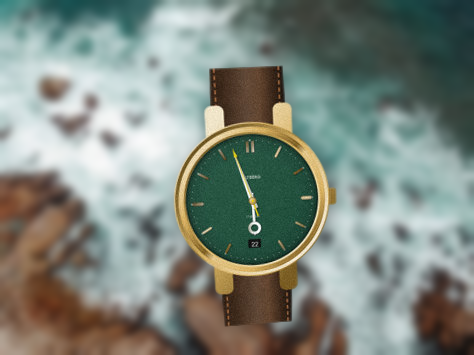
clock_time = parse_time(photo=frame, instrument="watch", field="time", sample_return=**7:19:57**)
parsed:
**5:56:57**
